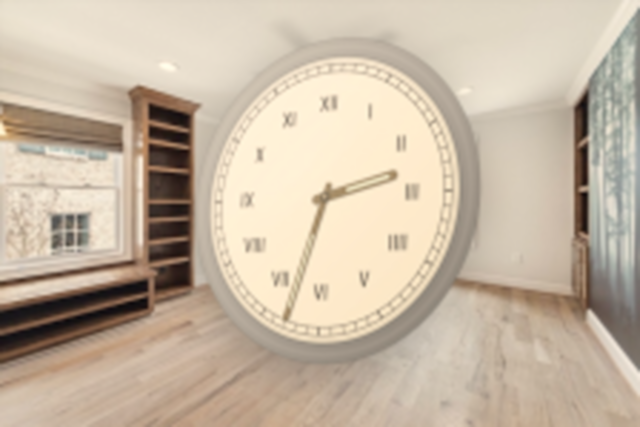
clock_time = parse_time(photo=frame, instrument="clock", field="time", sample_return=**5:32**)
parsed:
**2:33**
